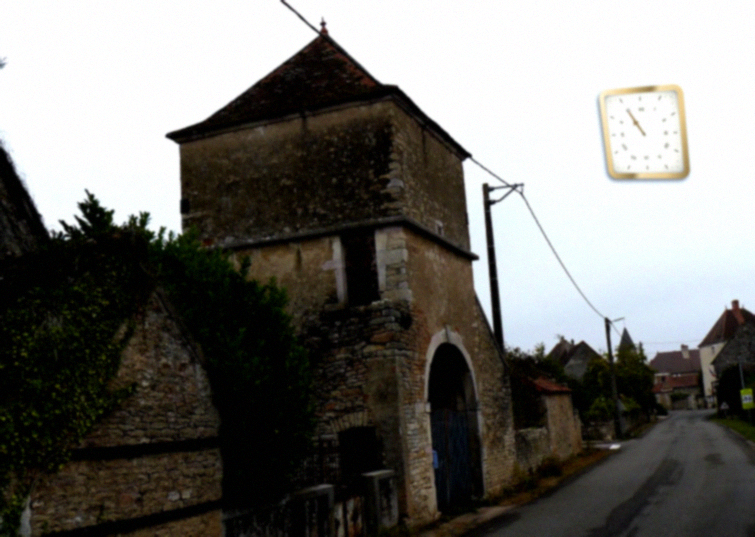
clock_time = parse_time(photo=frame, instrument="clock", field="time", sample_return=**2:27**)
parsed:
**10:55**
